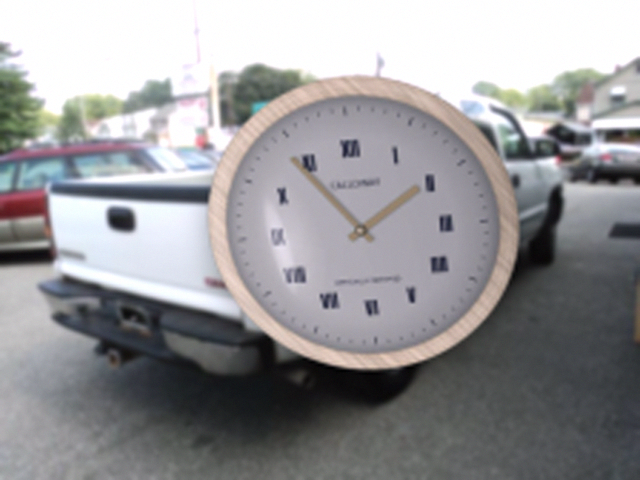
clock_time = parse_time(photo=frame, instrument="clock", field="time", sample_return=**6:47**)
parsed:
**1:54**
